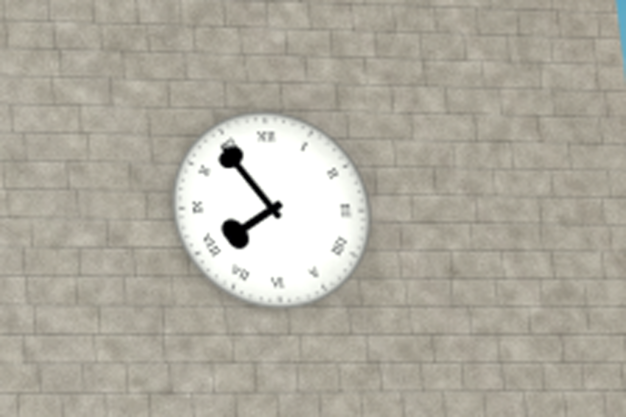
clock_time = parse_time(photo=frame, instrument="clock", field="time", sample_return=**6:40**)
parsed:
**7:54**
